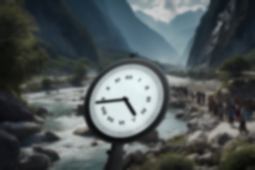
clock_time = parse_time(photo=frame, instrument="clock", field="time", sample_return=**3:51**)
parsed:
**4:44**
